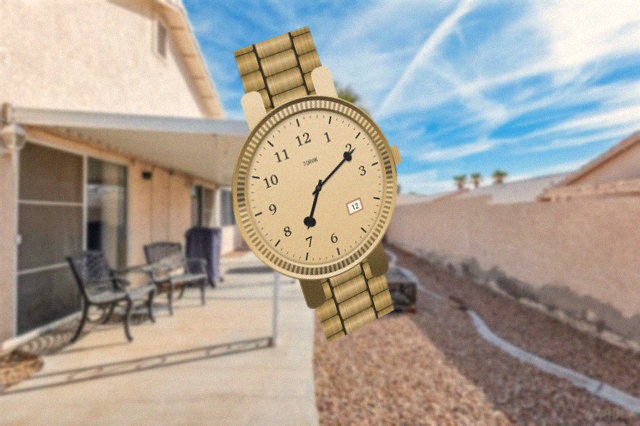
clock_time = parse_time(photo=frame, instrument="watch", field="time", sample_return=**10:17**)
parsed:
**7:11**
